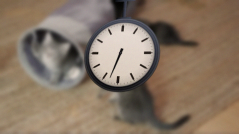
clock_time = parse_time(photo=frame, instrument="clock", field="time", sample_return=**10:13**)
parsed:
**6:33**
